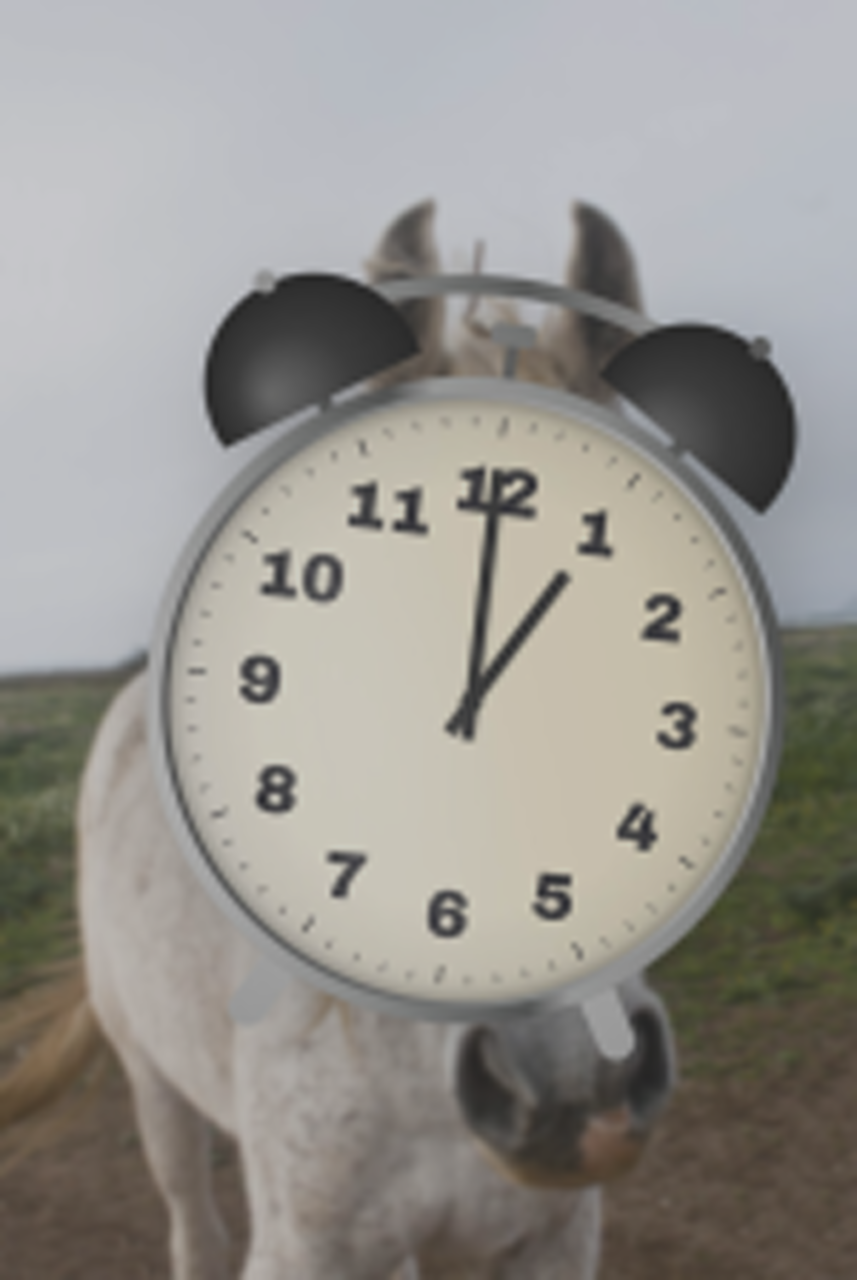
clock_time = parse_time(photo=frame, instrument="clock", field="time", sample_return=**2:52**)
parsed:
**1:00**
